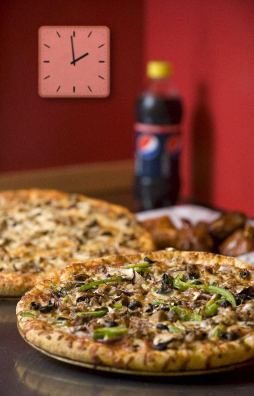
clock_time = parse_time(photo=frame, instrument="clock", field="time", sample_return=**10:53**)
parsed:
**1:59**
